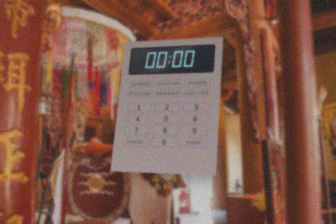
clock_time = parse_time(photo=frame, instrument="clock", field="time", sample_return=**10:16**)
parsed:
**0:00**
